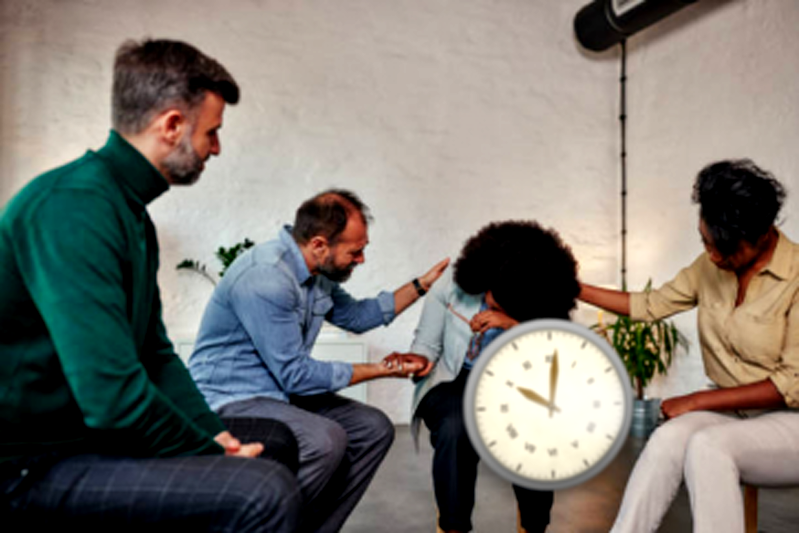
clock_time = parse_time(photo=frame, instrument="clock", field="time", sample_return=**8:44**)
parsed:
**10:01**
